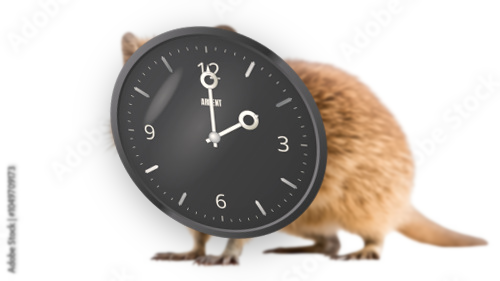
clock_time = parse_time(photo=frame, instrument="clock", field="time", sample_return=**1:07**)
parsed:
**2:00**
